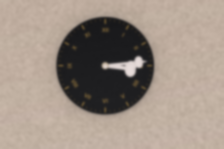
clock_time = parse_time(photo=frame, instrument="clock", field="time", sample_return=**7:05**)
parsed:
**3:14**
